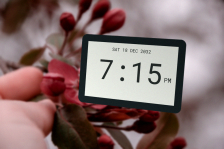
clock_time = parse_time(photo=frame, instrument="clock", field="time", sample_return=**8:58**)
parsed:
**7:15**
